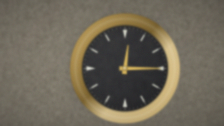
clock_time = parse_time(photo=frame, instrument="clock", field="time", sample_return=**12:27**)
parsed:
**12:15**
